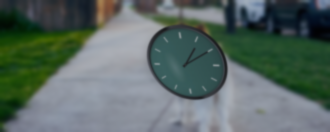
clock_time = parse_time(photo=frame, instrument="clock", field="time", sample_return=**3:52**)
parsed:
**1:10**
